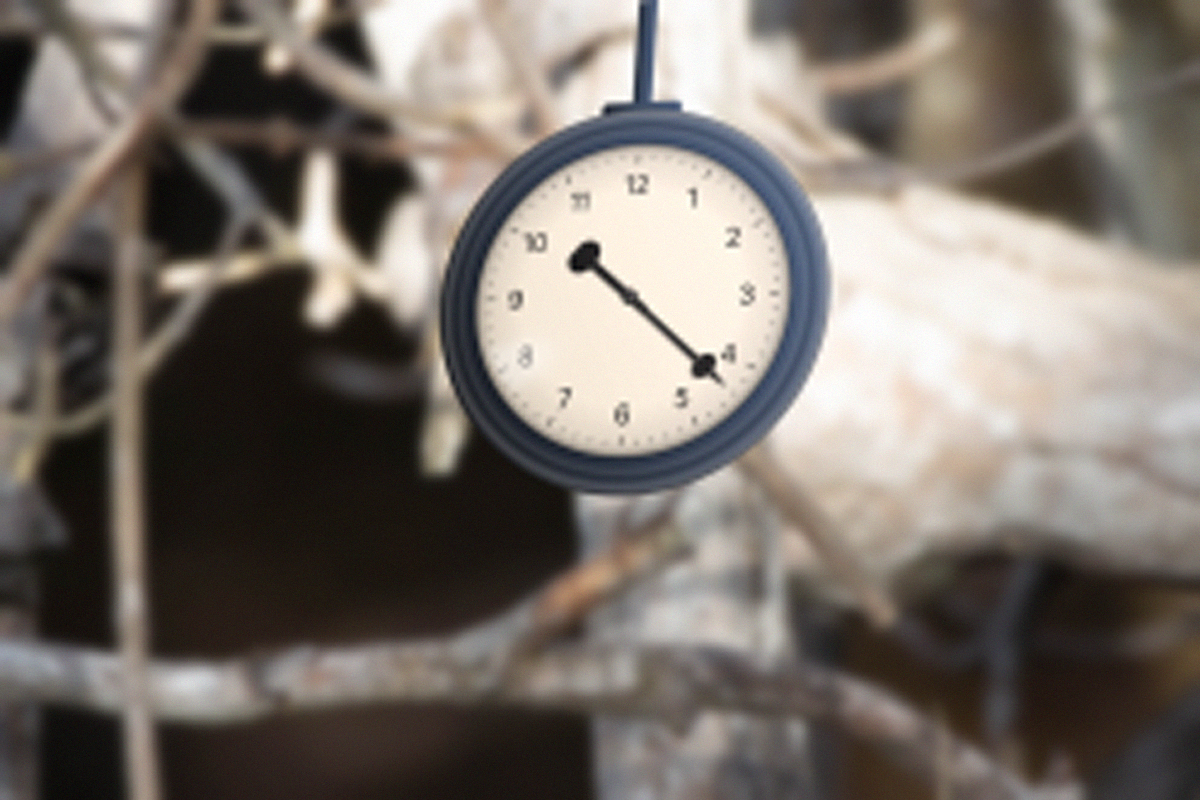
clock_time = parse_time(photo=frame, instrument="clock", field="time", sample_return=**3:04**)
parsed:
**10:22**
